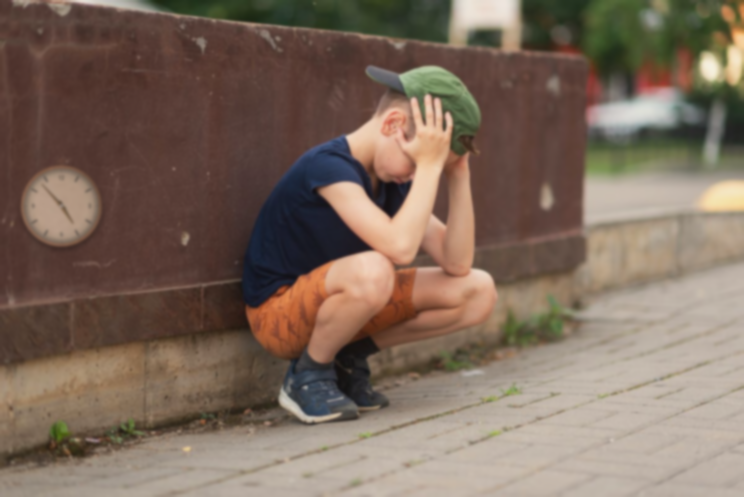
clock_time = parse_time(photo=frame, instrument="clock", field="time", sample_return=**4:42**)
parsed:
**4:53**
